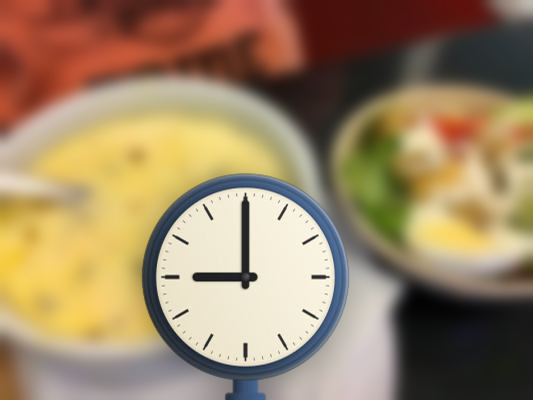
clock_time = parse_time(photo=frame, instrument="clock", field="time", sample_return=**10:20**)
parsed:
**9:00**
